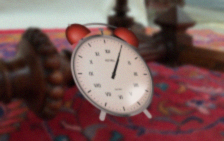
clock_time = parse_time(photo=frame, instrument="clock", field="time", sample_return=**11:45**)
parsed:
**1:05**
